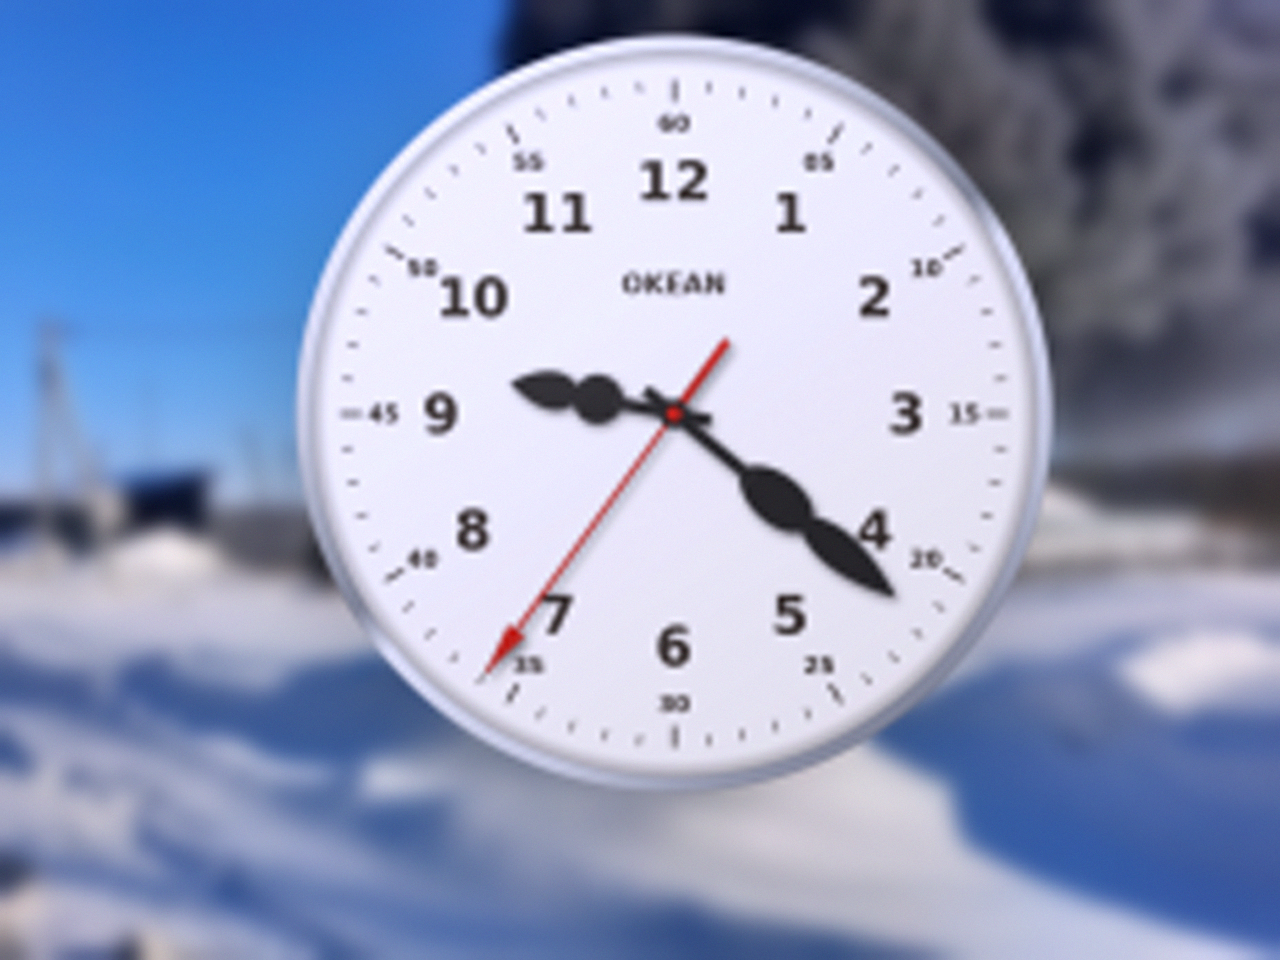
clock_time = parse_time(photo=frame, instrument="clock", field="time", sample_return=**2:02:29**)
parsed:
**9:21:36**
